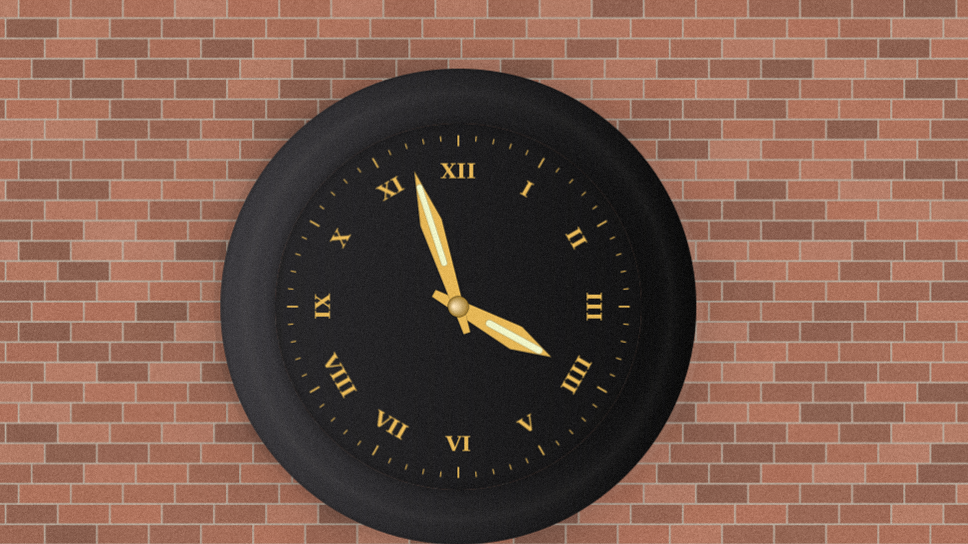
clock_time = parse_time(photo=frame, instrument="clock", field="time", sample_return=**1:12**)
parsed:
**3:57**
